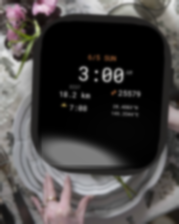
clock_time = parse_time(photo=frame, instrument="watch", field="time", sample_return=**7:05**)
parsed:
**3:00**
